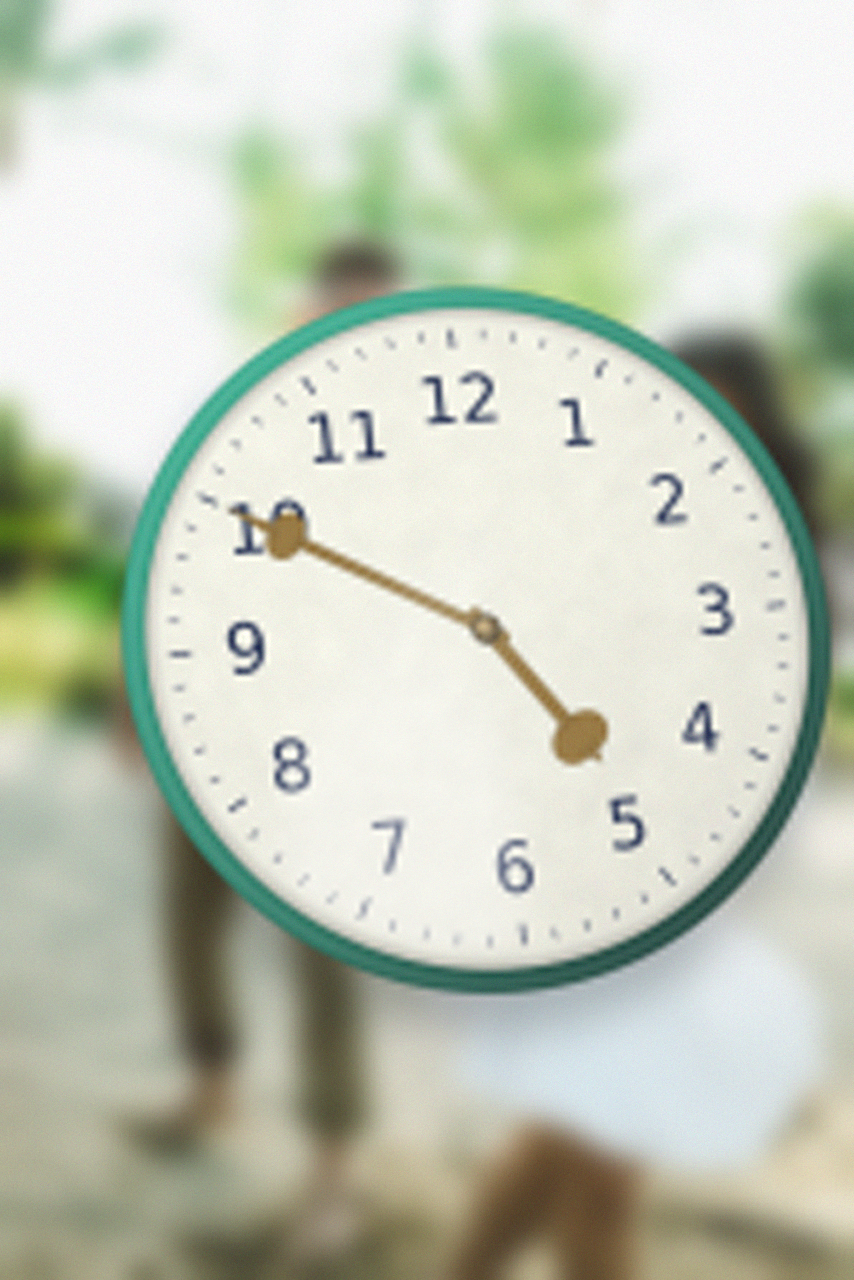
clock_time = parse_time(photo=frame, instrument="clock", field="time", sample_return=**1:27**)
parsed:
**4:50**
